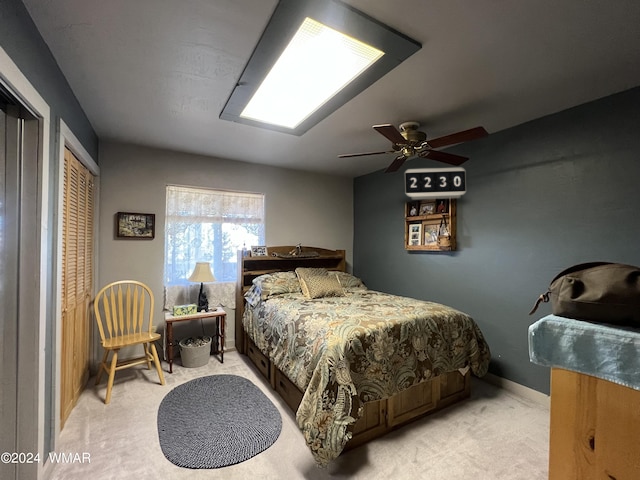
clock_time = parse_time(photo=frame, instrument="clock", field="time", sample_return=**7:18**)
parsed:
**22:30**
